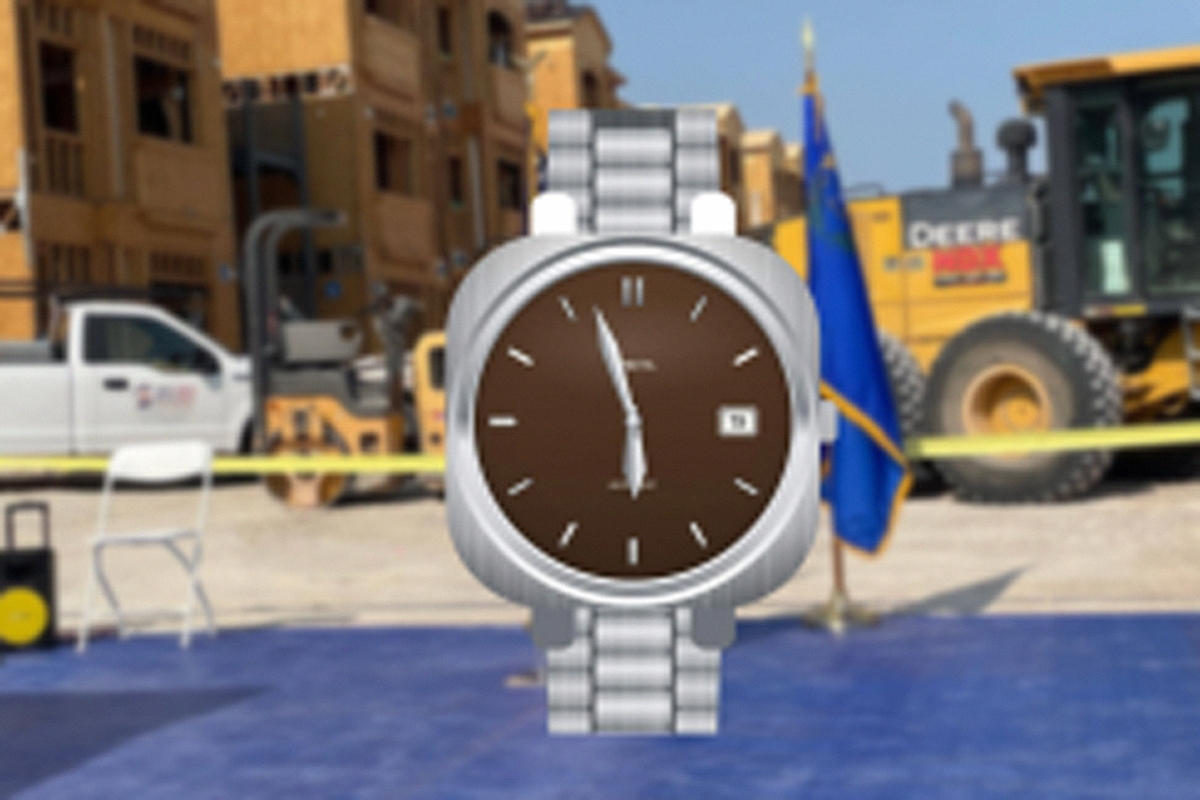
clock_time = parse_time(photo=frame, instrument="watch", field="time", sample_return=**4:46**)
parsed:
**5:57**
